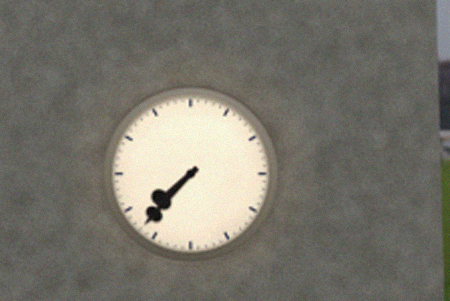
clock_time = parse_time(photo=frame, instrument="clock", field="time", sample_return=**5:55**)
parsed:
**7:37**
